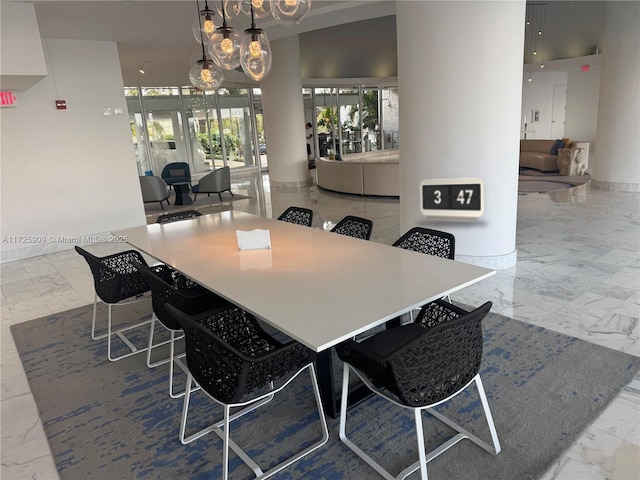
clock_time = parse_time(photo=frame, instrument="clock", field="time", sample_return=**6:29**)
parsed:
**3:47**
